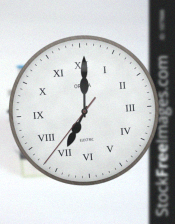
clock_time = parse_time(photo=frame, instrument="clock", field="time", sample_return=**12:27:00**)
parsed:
**7:00:37**
